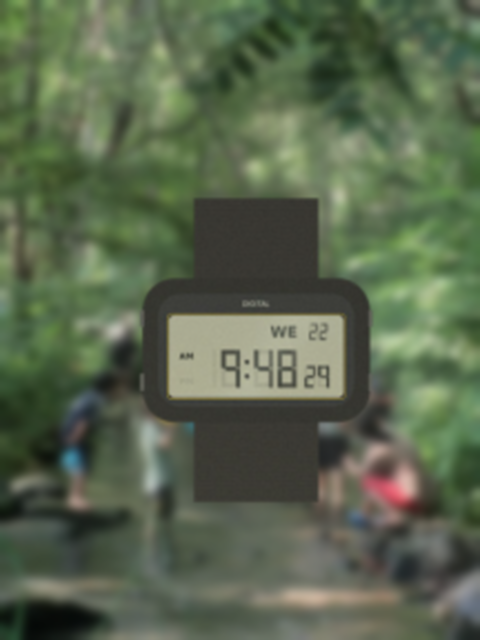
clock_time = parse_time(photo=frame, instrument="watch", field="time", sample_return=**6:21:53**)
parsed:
**9:48:29**
